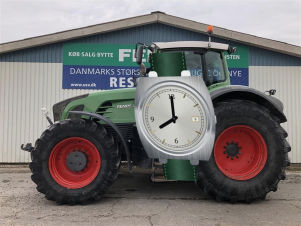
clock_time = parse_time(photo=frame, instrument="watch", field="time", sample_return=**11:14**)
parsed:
**8:00**
